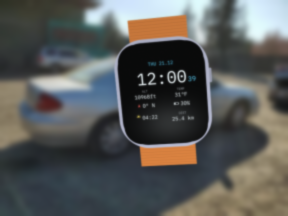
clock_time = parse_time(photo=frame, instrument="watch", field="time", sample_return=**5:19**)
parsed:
**12:00**
